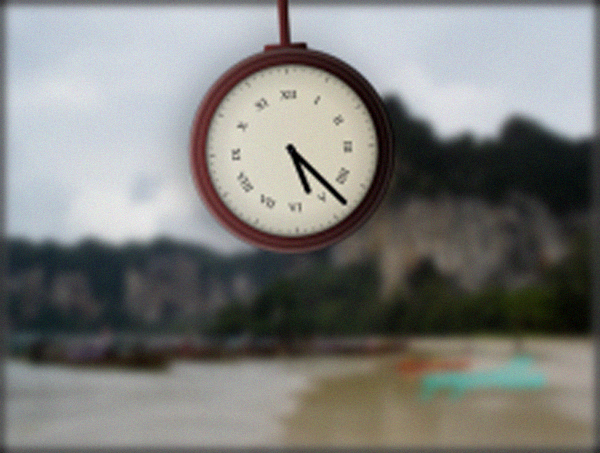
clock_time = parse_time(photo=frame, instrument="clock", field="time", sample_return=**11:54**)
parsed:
**5:23**
